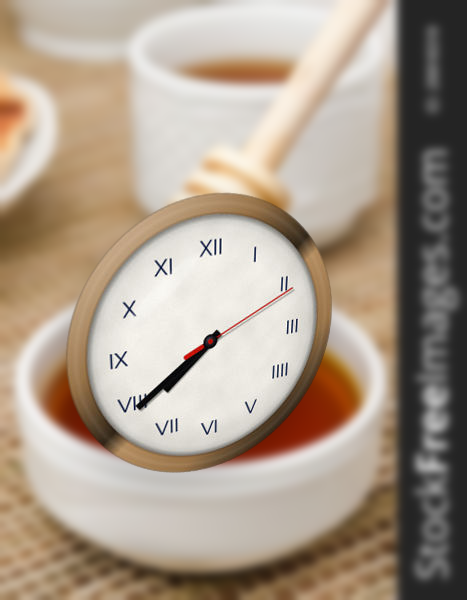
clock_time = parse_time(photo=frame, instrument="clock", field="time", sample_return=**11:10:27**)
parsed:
**7:39:11**
